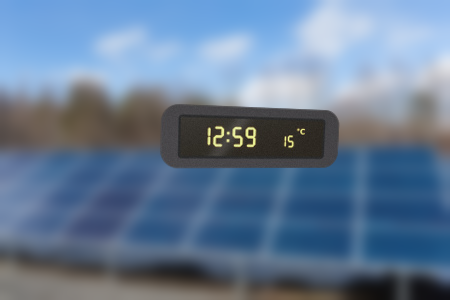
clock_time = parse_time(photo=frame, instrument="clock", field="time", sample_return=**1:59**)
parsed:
**12:59**
